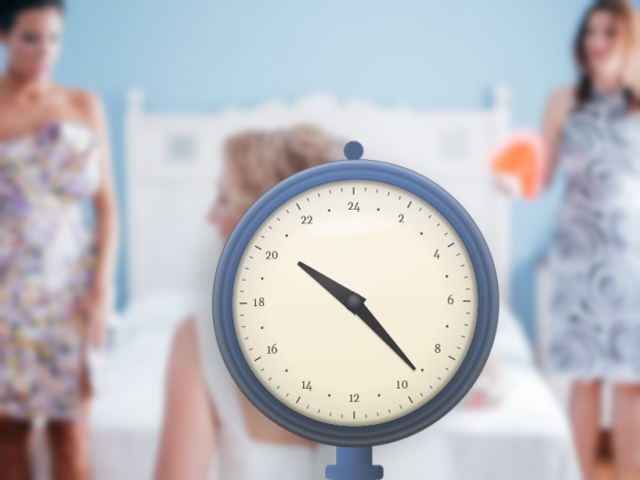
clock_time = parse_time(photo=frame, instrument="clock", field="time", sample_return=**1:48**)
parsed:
**20:23**
